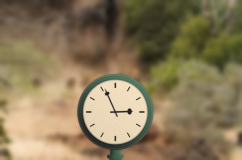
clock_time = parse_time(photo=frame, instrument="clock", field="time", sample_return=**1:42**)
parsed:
**2:56**
